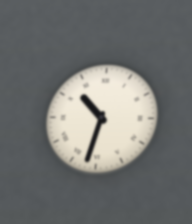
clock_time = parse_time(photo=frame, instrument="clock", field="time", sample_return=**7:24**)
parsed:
**10:32**
